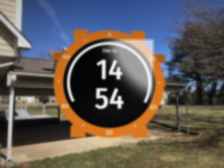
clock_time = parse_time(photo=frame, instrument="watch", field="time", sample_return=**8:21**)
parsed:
**14:54**
